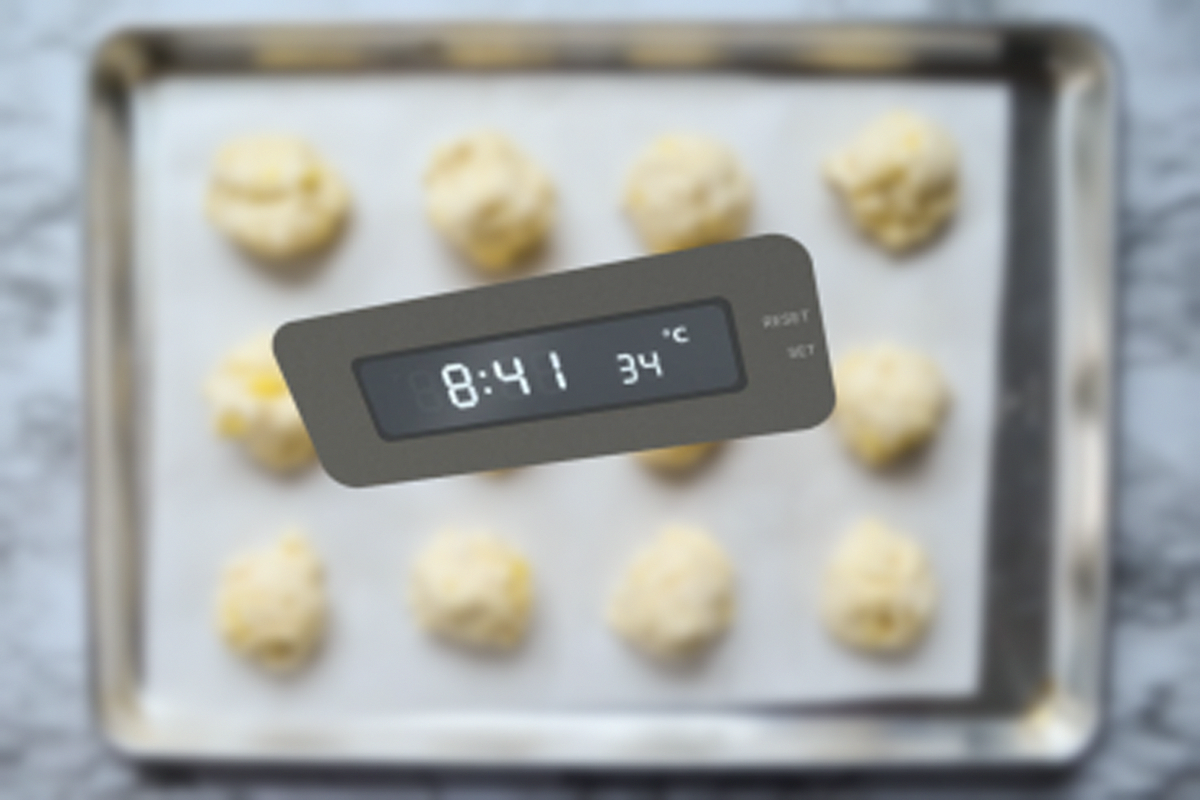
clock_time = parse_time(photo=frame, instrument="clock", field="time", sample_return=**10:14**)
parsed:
**8:41**
